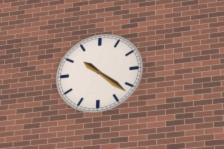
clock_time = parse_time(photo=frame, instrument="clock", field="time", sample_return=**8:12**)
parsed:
**10:22**
